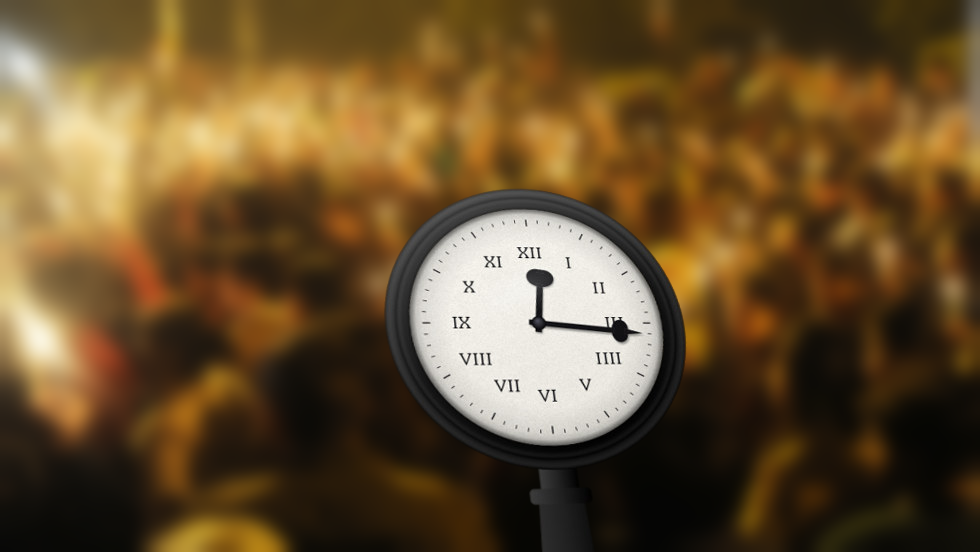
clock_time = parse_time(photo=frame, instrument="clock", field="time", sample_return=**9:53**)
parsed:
**12:16**
